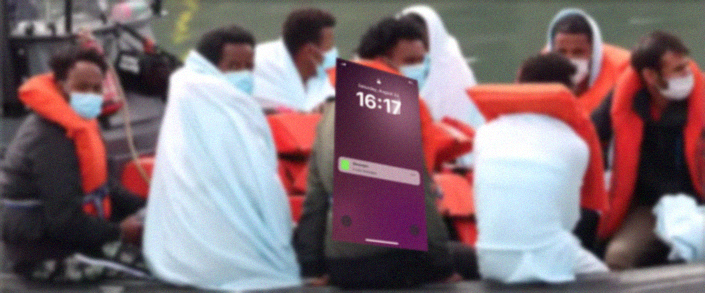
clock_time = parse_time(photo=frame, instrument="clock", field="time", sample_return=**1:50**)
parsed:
**16:17**
